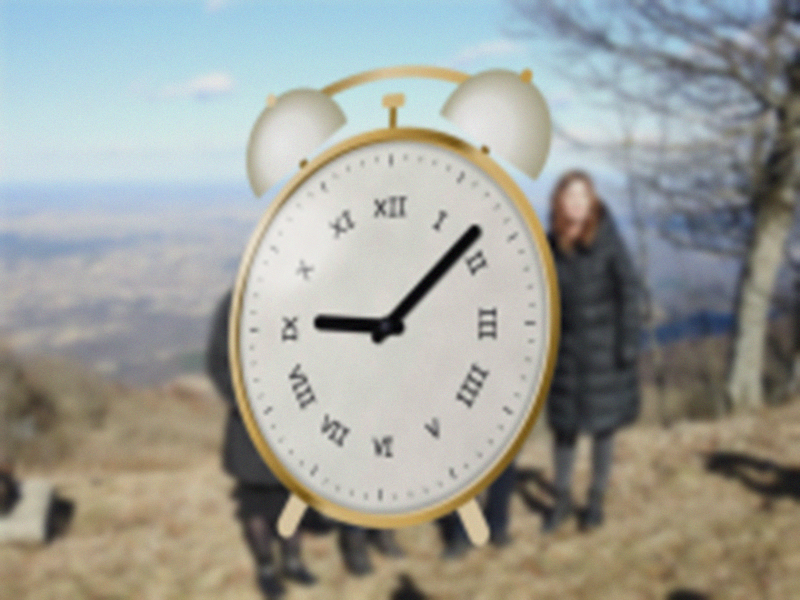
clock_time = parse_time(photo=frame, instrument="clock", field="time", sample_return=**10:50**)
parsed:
**9:08**
